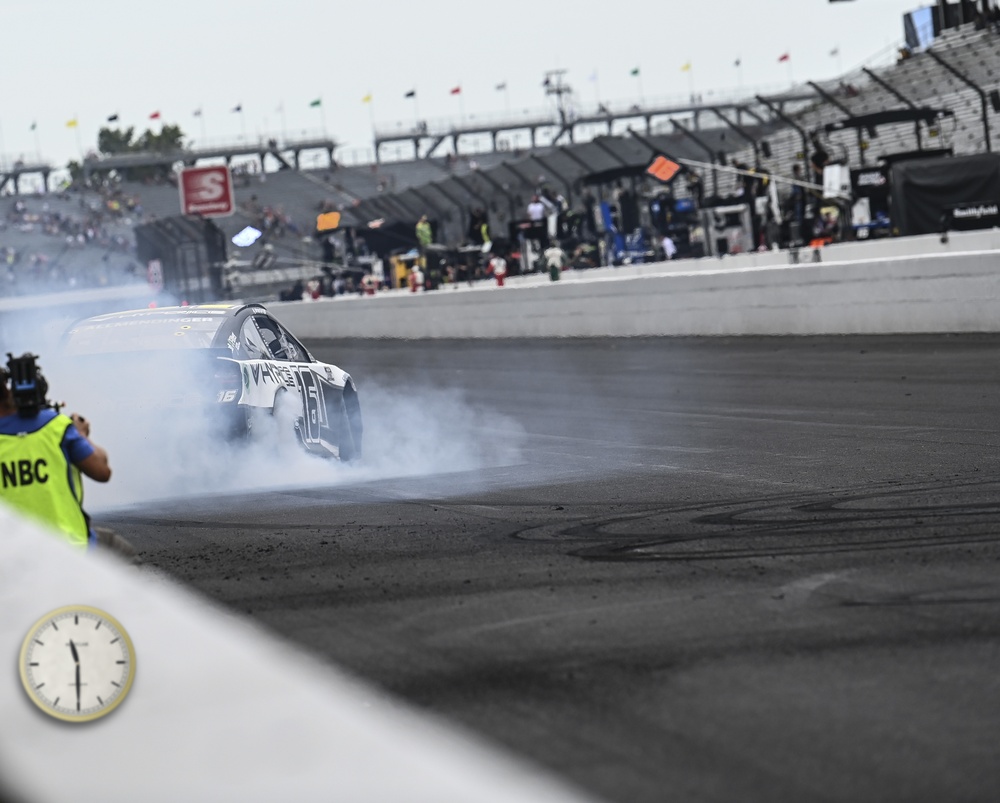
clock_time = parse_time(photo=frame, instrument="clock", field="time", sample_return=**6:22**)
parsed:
**11:30**
